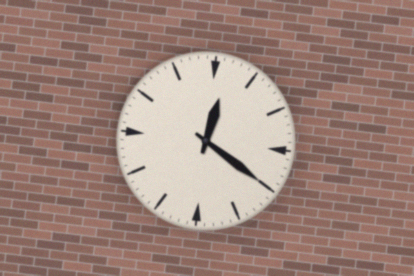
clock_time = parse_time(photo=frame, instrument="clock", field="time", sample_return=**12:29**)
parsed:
**12:20**
